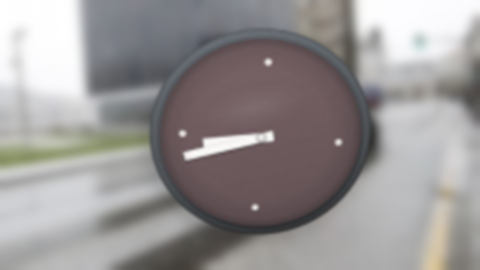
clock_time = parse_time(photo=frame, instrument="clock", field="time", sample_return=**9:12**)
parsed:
**8:42**
